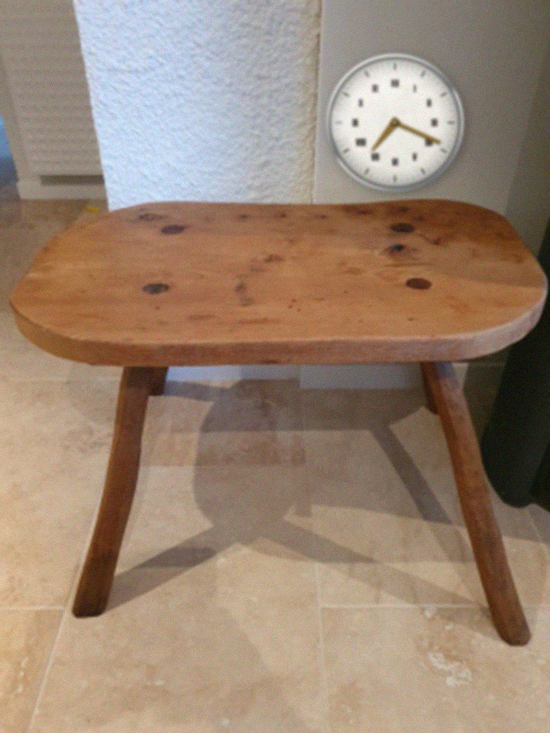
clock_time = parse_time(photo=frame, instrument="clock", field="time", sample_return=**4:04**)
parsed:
**7:19**
